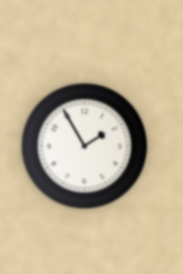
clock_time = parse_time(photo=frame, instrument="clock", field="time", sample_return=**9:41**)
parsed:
**1:55**
